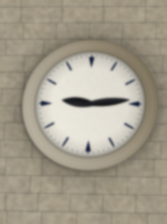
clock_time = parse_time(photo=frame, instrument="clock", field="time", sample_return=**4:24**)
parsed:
**9:14**
